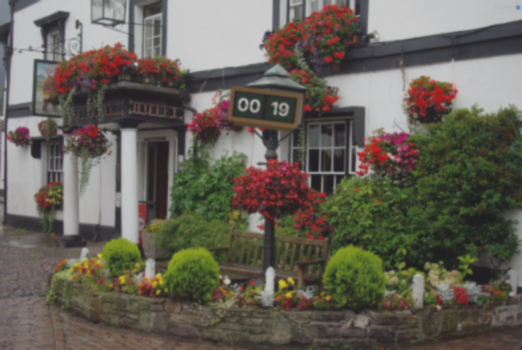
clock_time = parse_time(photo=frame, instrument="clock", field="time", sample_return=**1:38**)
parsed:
**0:19**
